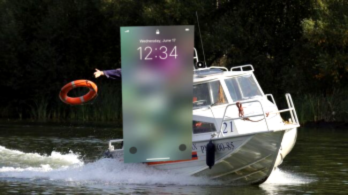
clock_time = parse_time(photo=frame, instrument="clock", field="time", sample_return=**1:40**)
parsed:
**12:34**
